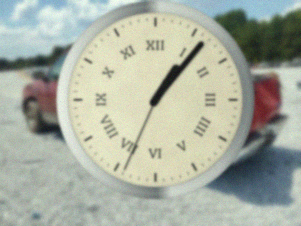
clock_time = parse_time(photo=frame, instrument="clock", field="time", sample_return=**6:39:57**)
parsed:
**1:06:34**
